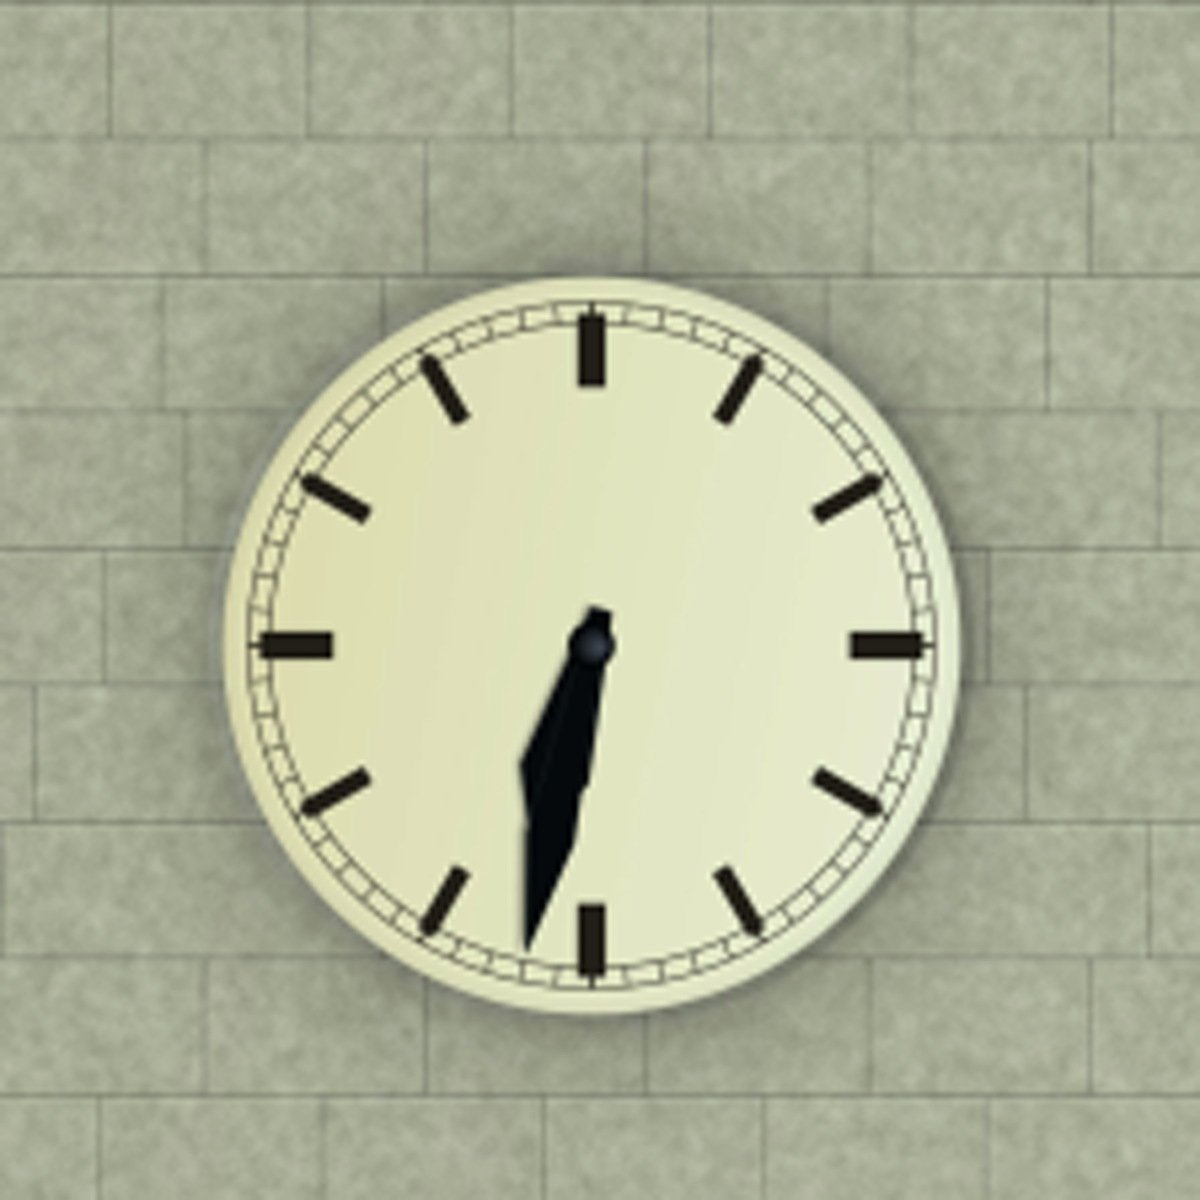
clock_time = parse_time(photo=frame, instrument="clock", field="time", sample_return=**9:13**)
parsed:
**6:32**
